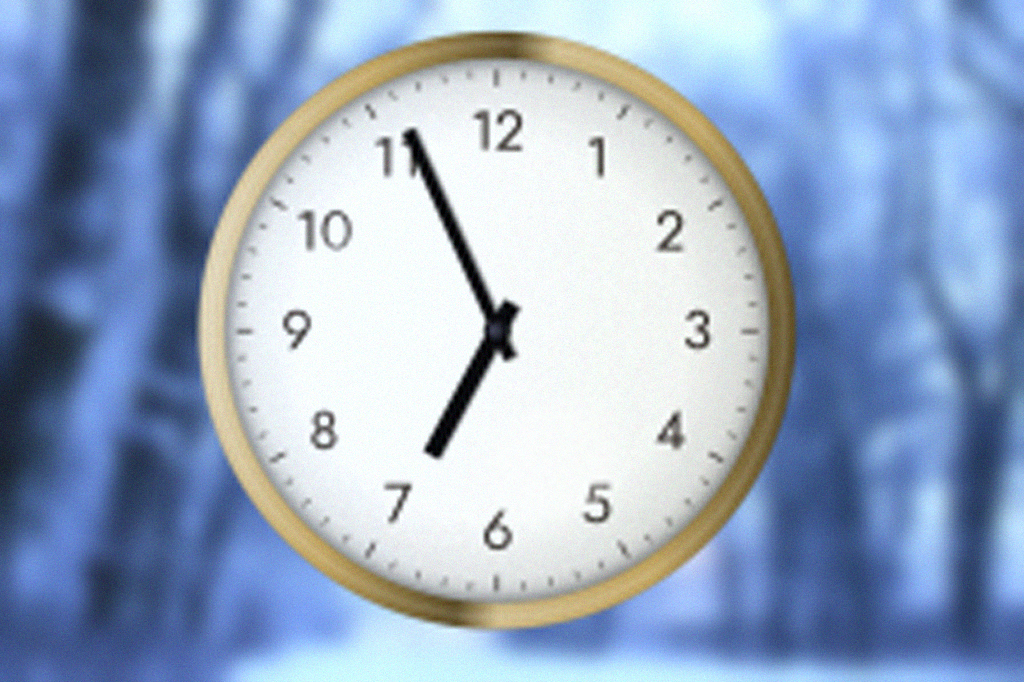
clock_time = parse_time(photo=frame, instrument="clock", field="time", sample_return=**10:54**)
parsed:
**6:56**
